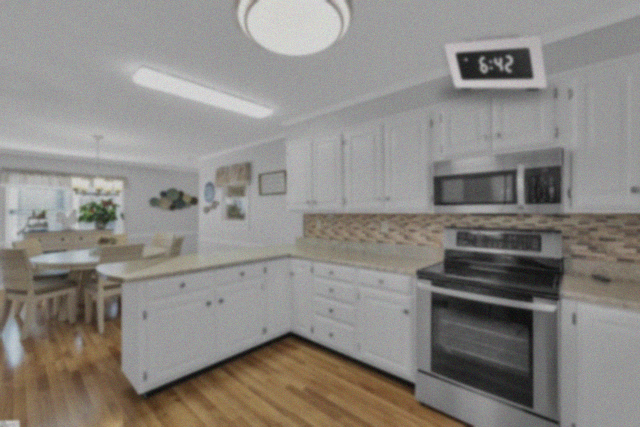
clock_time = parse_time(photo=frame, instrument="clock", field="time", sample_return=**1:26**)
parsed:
**6:42**
